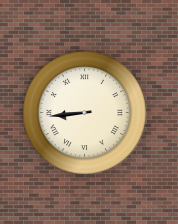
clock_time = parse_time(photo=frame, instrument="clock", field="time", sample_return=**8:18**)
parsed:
**8:44**
